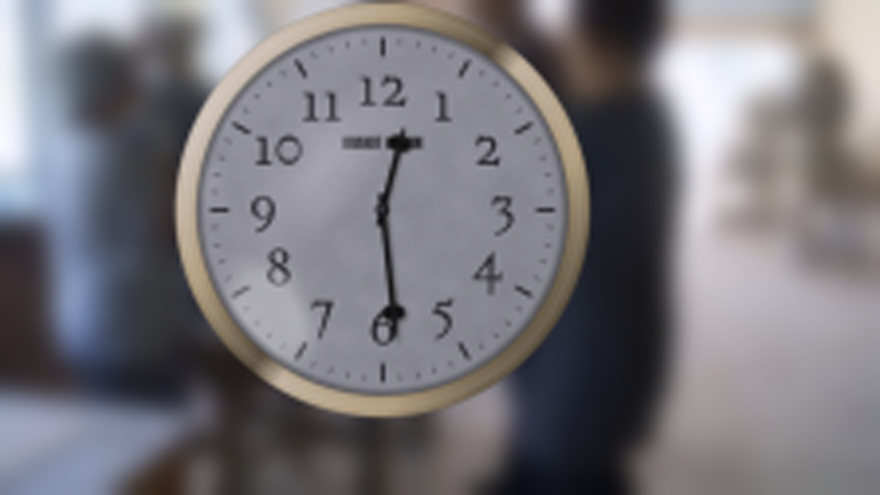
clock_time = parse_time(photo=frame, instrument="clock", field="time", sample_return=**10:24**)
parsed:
**12:29**
